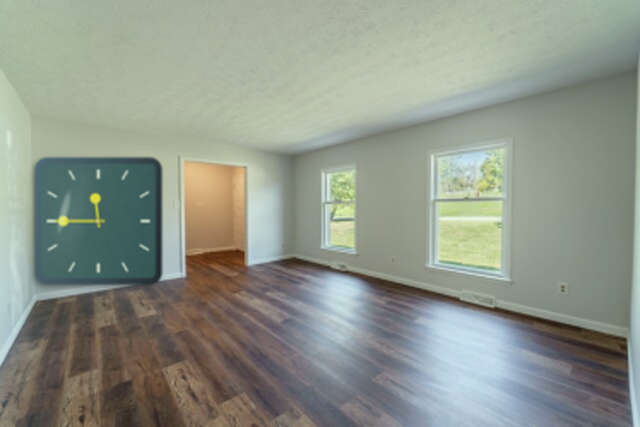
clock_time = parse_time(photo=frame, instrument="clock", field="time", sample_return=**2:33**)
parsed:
**11:45**
